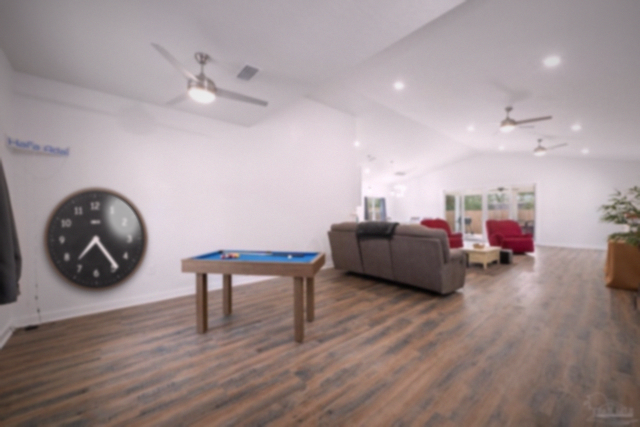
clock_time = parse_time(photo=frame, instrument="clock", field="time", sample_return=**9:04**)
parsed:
**7:24**
